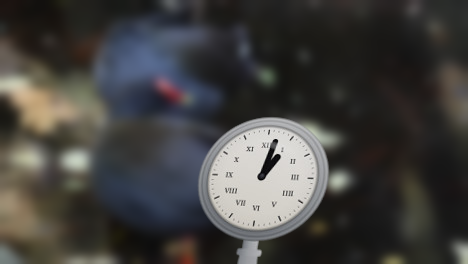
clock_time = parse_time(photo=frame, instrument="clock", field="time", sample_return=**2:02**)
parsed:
**1:02**
